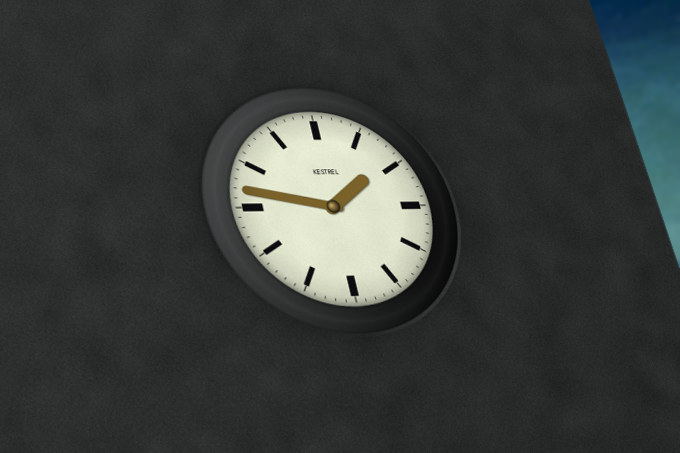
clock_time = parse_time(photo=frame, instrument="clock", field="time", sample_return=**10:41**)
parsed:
**1:47**
